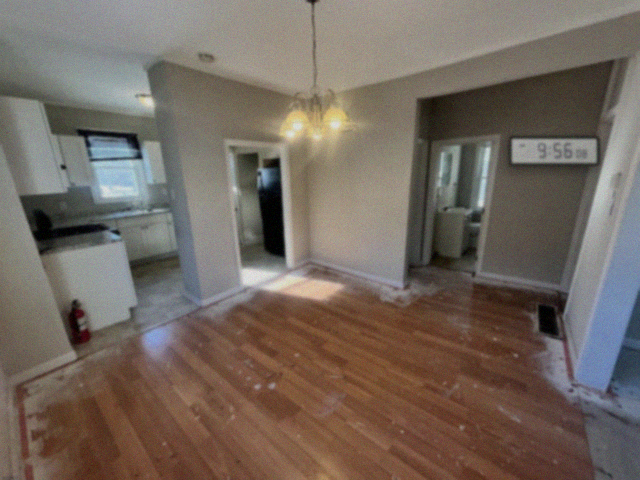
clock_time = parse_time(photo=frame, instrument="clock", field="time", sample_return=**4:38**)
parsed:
**9:56**
